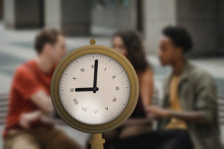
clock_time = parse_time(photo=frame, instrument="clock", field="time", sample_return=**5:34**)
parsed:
**9:01**
